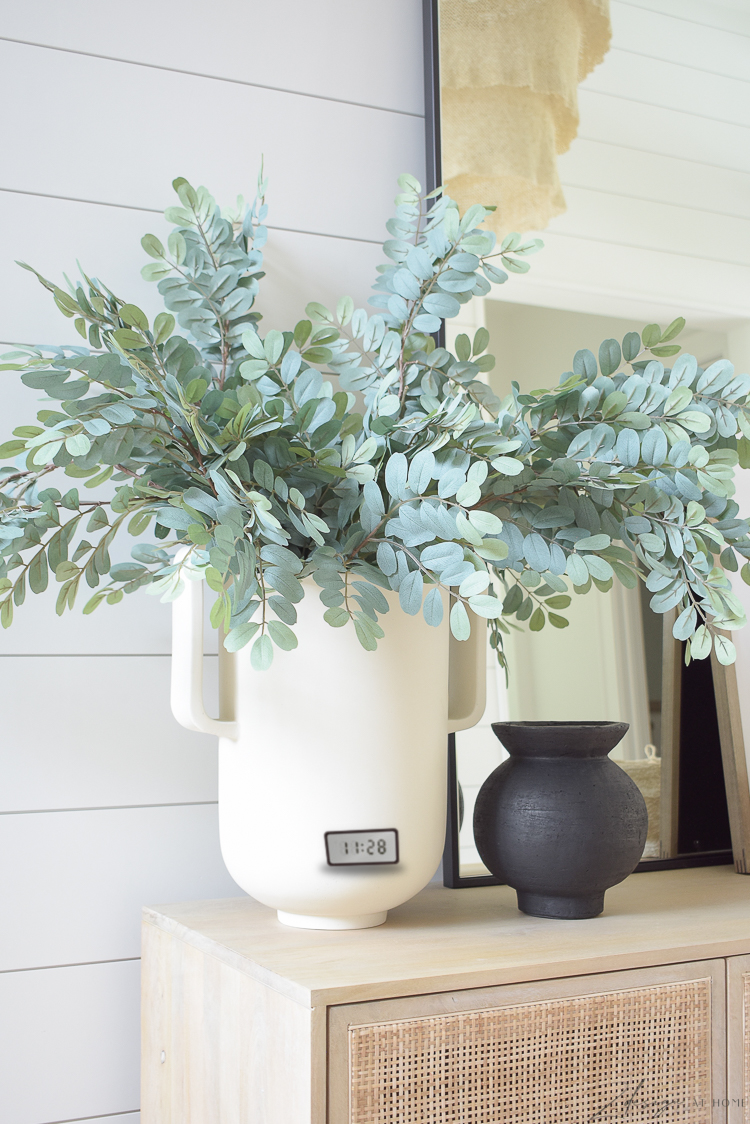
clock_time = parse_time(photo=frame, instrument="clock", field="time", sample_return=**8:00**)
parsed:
**11:28**
